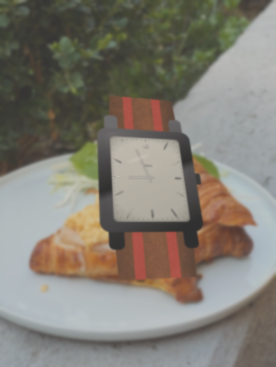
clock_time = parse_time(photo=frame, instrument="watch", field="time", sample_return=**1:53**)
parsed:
**8:57**
